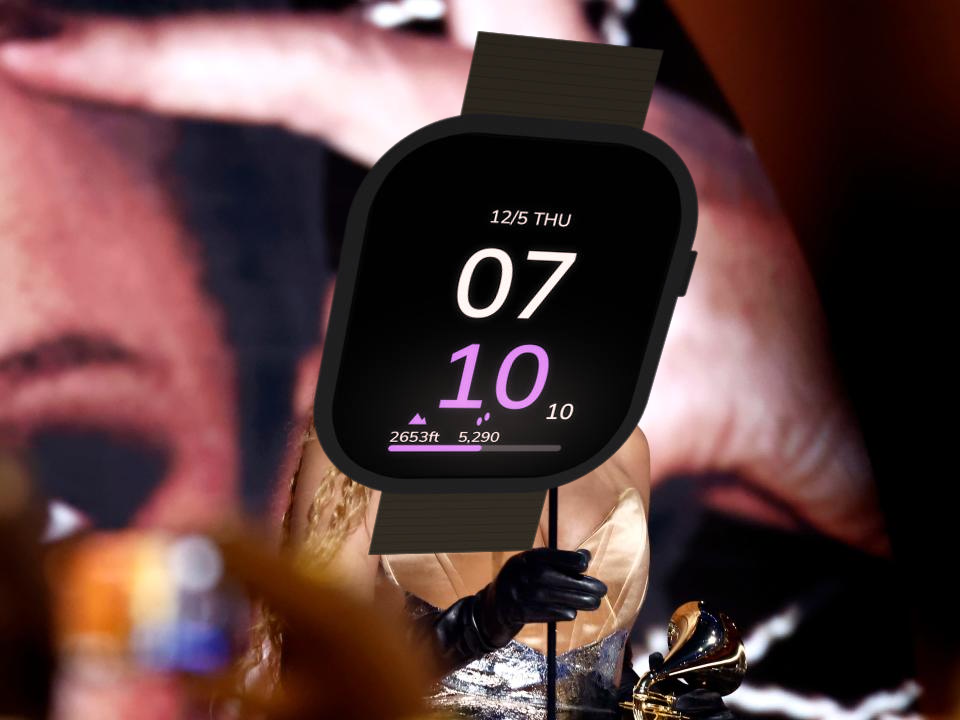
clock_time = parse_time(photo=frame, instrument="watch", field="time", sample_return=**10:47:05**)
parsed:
**7:10:10**
